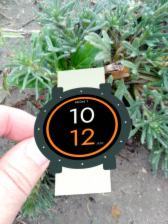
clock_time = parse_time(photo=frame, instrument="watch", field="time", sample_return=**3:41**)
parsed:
**10:12**
